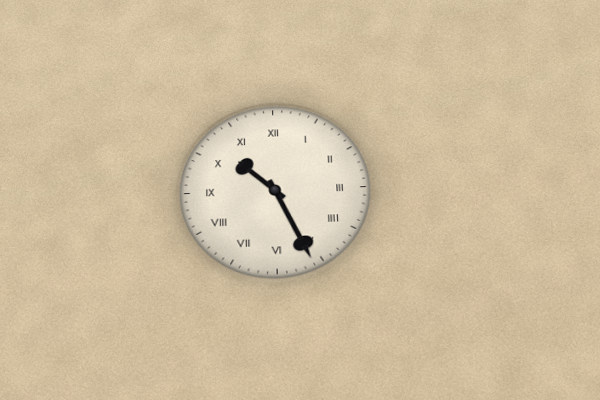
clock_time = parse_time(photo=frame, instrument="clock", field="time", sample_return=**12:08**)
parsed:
**10:26**
